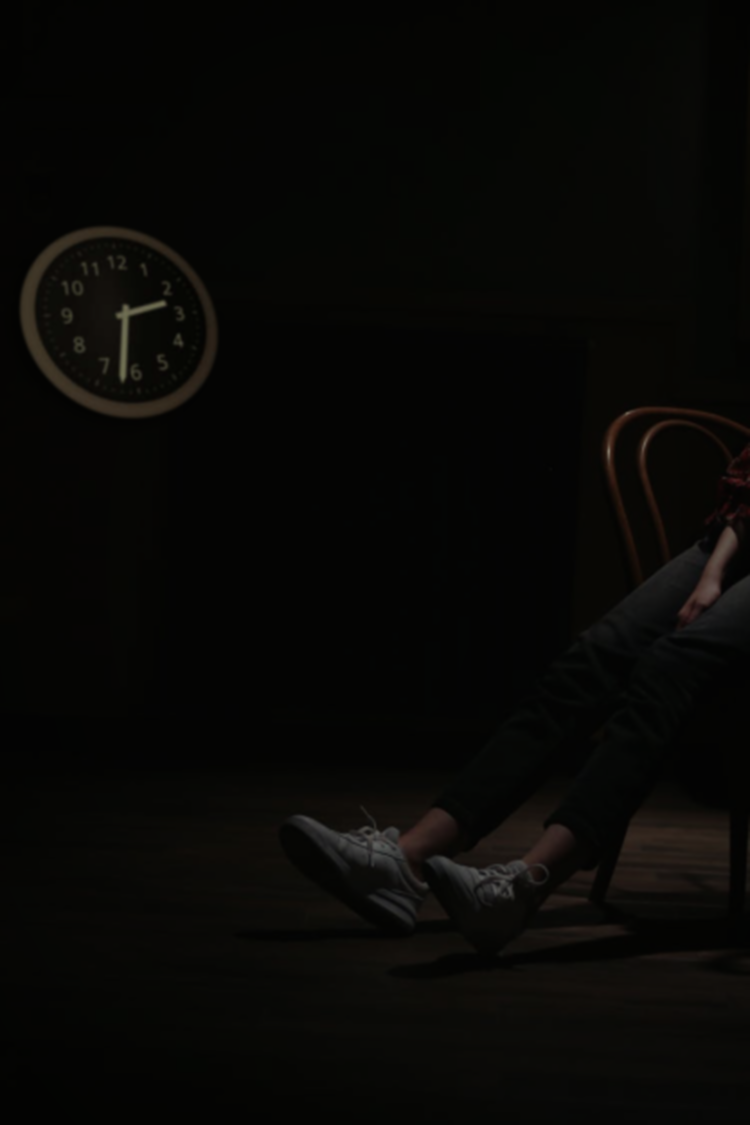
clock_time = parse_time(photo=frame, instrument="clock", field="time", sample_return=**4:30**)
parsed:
**2:32**
